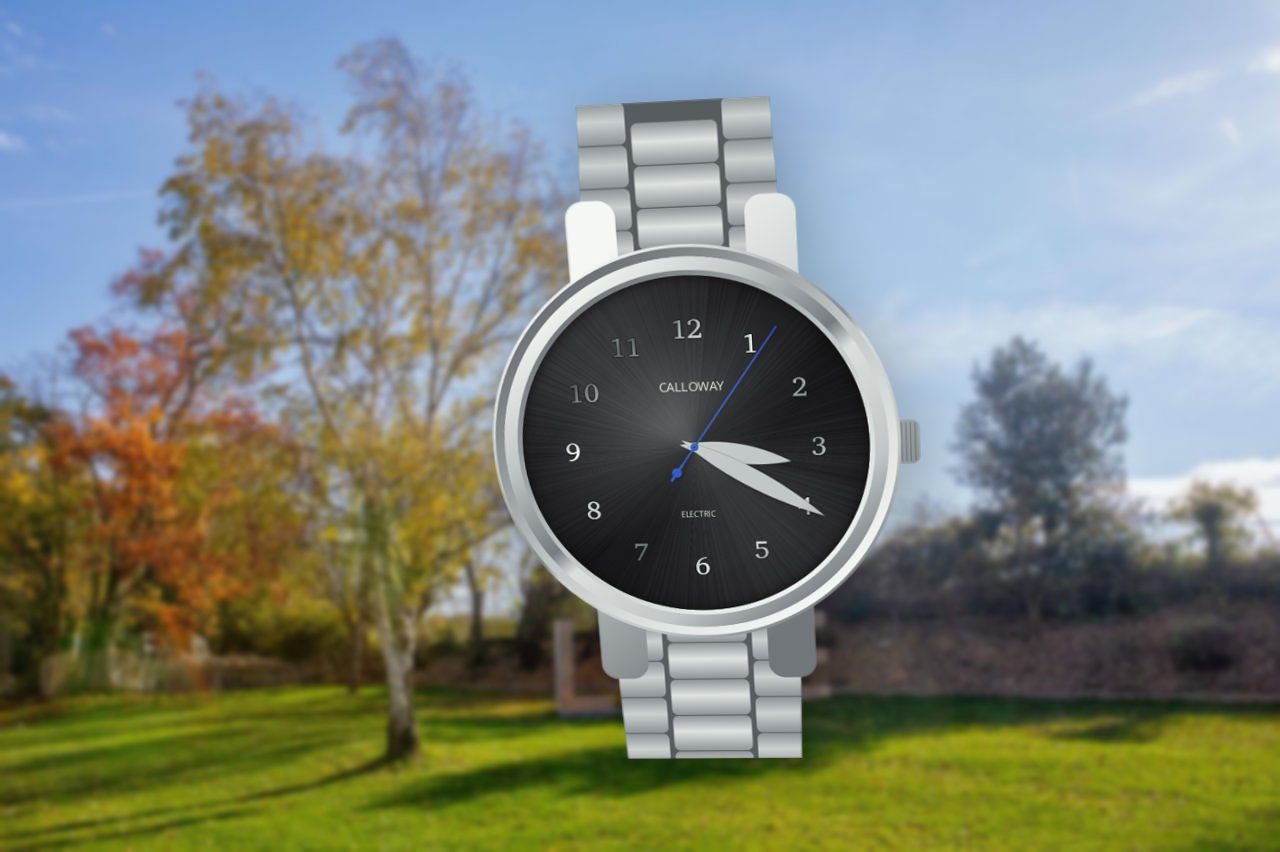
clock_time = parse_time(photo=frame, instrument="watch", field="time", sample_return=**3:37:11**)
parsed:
**3:20:06**
